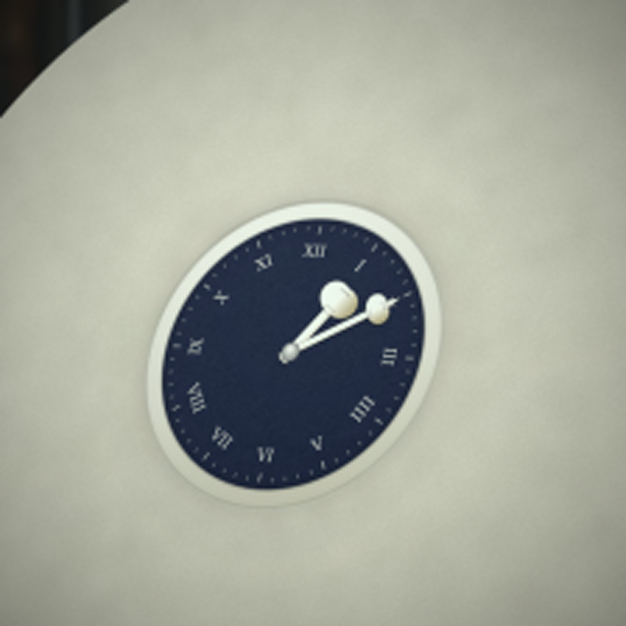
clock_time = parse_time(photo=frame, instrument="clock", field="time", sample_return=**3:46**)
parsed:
**1:10**
